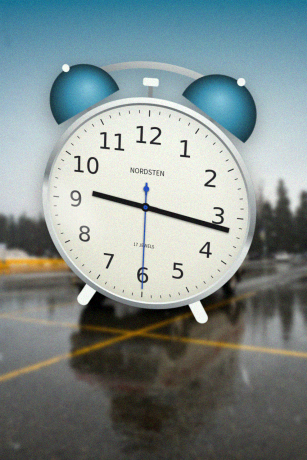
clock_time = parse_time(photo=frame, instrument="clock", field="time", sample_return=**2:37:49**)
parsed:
**9:16:30**
